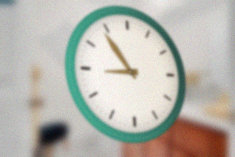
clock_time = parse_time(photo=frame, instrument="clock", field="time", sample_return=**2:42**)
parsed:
**8:54**
